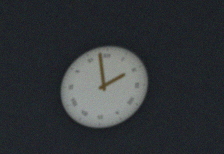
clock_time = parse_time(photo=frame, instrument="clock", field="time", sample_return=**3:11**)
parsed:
**1:58**
